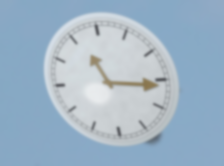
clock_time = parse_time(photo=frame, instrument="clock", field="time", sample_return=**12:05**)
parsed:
**11:16**
